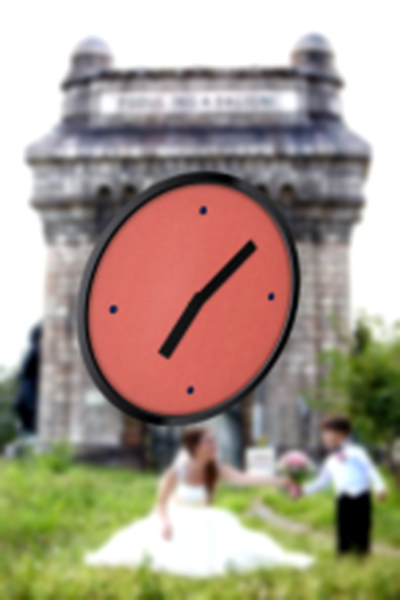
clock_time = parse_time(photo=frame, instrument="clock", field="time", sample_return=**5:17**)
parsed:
**7:08**
